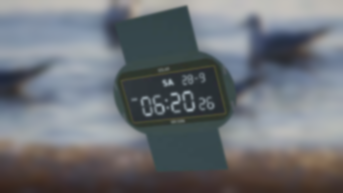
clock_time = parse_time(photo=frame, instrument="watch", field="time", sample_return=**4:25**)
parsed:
**6:20**
